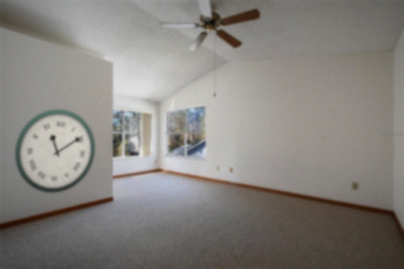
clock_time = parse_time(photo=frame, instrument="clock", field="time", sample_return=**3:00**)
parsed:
**11:09**
